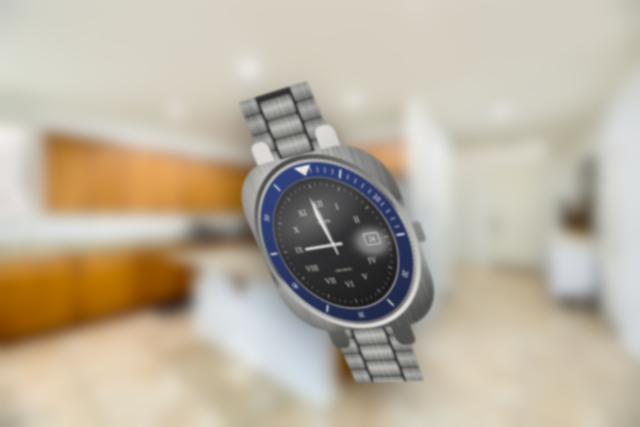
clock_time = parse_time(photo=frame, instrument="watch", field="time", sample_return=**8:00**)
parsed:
**8:59**
